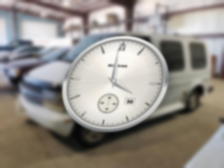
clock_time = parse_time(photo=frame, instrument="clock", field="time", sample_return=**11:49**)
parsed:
**3:59**
